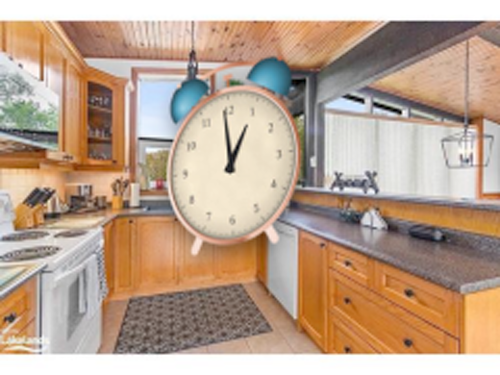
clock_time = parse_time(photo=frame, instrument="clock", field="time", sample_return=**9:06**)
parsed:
**12:59**
